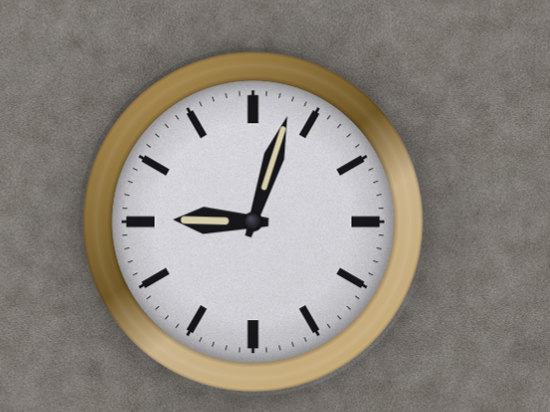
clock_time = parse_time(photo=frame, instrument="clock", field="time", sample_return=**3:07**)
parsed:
**9:03**
